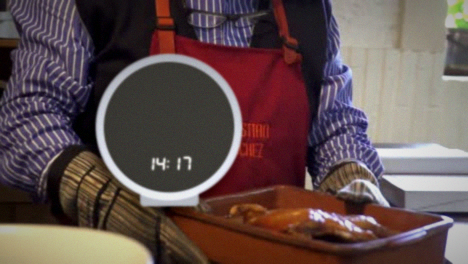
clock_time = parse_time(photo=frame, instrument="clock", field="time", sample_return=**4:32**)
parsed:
**14:17**
